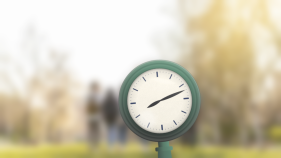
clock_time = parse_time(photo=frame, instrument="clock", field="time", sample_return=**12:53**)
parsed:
**8:12**
